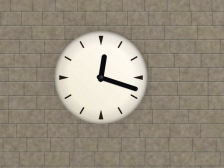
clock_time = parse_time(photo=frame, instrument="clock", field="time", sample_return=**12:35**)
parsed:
**12:18**
